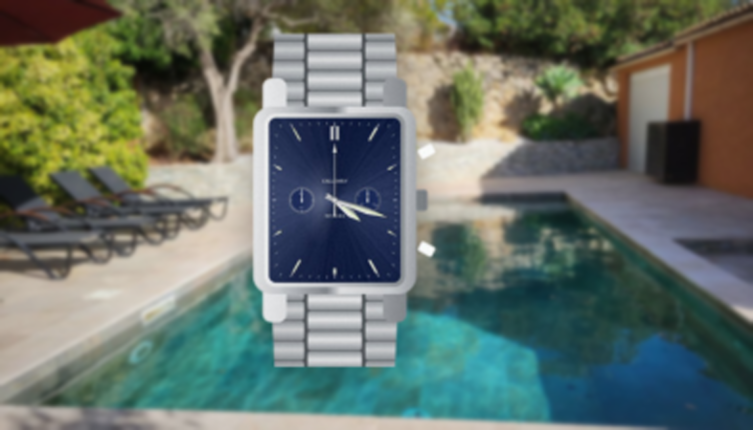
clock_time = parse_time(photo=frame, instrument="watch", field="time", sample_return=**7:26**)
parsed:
**4:18**
